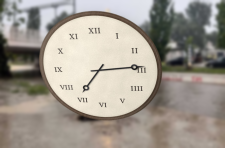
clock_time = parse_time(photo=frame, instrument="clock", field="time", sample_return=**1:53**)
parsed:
**7:14**
